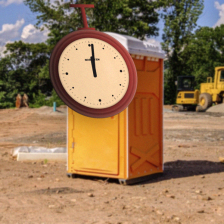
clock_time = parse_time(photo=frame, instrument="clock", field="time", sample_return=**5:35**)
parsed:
**12:01**
